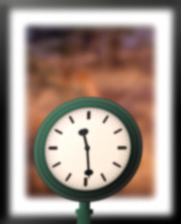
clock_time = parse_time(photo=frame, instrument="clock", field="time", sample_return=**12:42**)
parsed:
**11:29**
